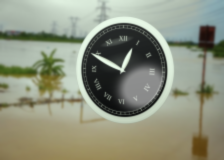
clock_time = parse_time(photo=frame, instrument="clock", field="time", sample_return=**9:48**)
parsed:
**12:49**
